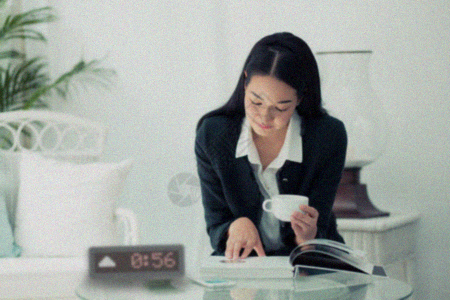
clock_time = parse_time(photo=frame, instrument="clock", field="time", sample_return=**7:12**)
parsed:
**0:56**
